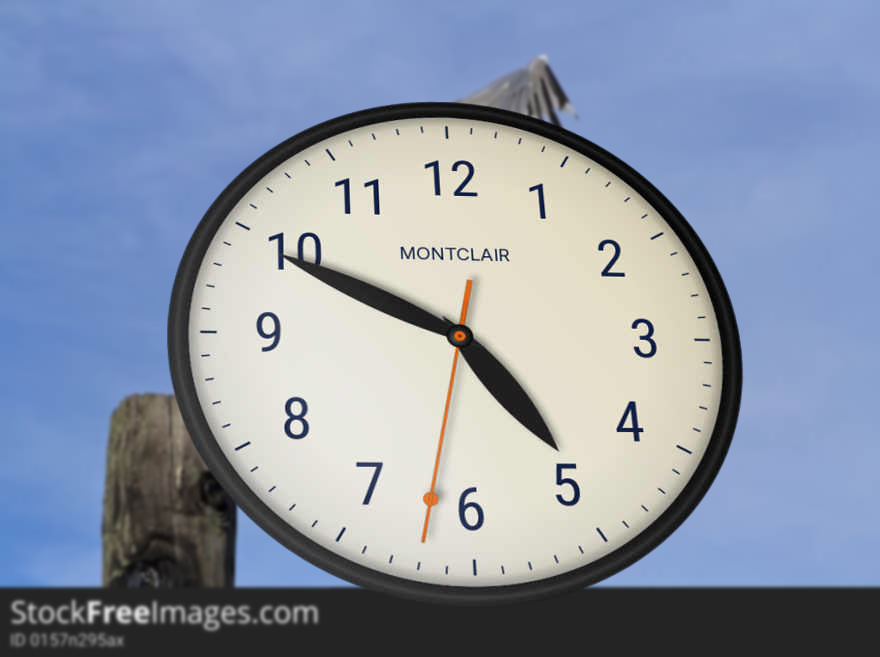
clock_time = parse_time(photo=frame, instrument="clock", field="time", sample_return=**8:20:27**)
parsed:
**4:49:32**
